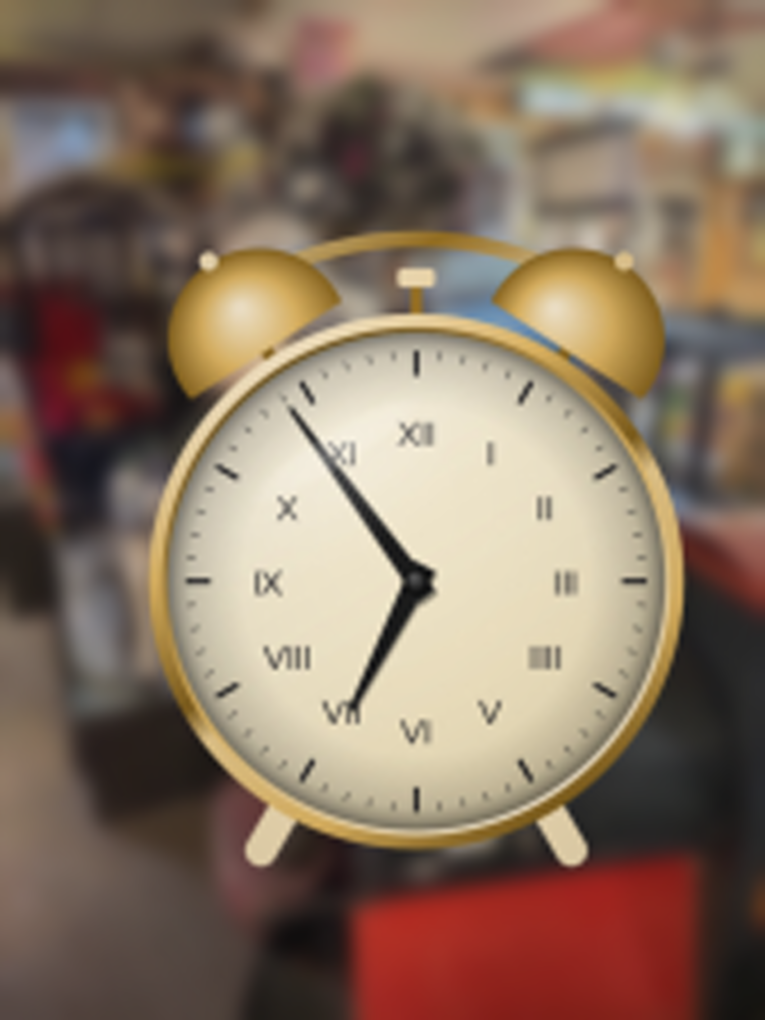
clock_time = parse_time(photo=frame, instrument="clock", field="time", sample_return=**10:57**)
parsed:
**6:54**
